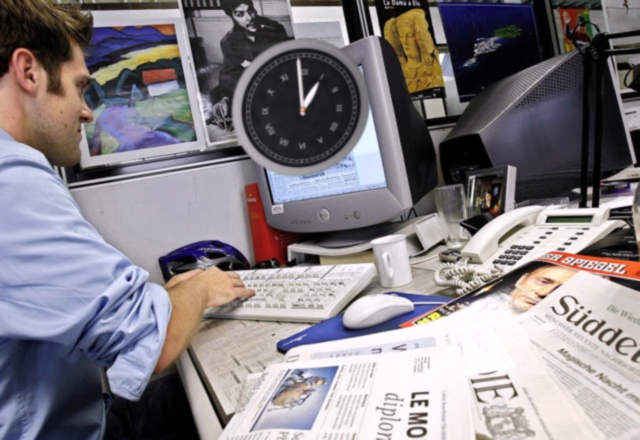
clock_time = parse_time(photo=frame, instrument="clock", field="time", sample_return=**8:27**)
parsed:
**12:59**
